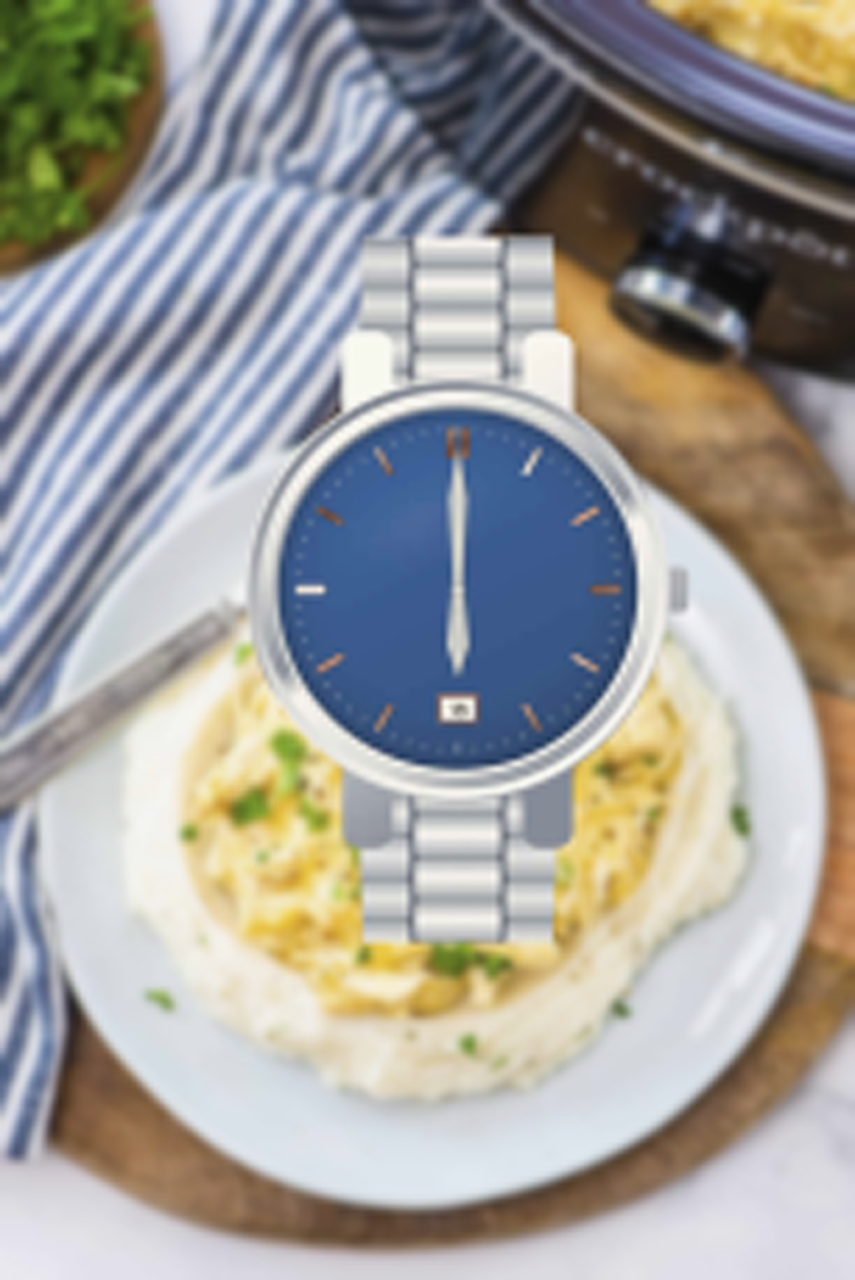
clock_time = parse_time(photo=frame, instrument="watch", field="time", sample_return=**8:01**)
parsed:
**6:00**
